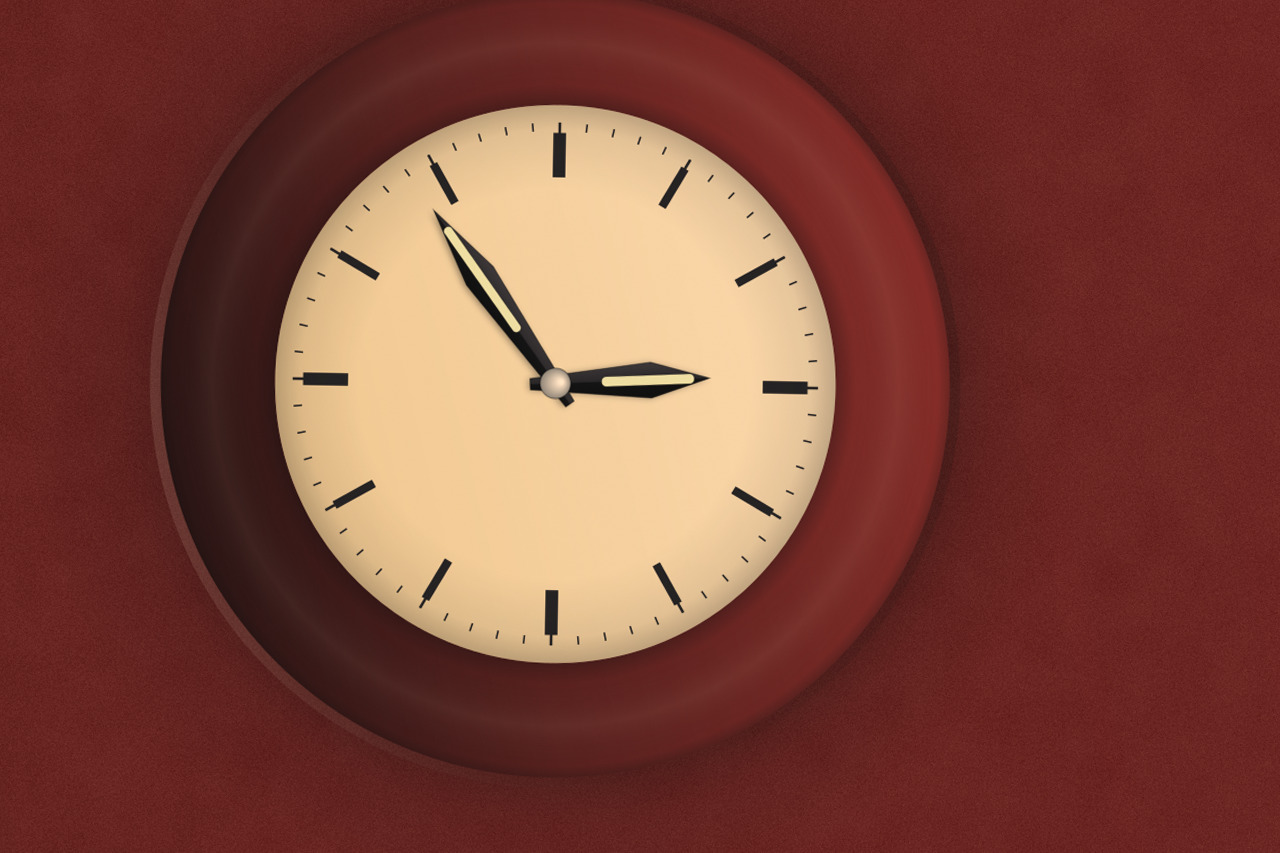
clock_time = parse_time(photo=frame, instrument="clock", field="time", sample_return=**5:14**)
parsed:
**2:54**
